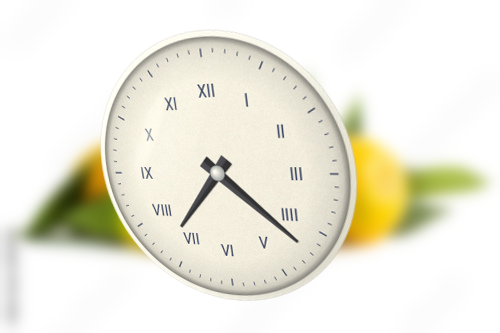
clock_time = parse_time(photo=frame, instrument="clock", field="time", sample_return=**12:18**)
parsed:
**7:22**
